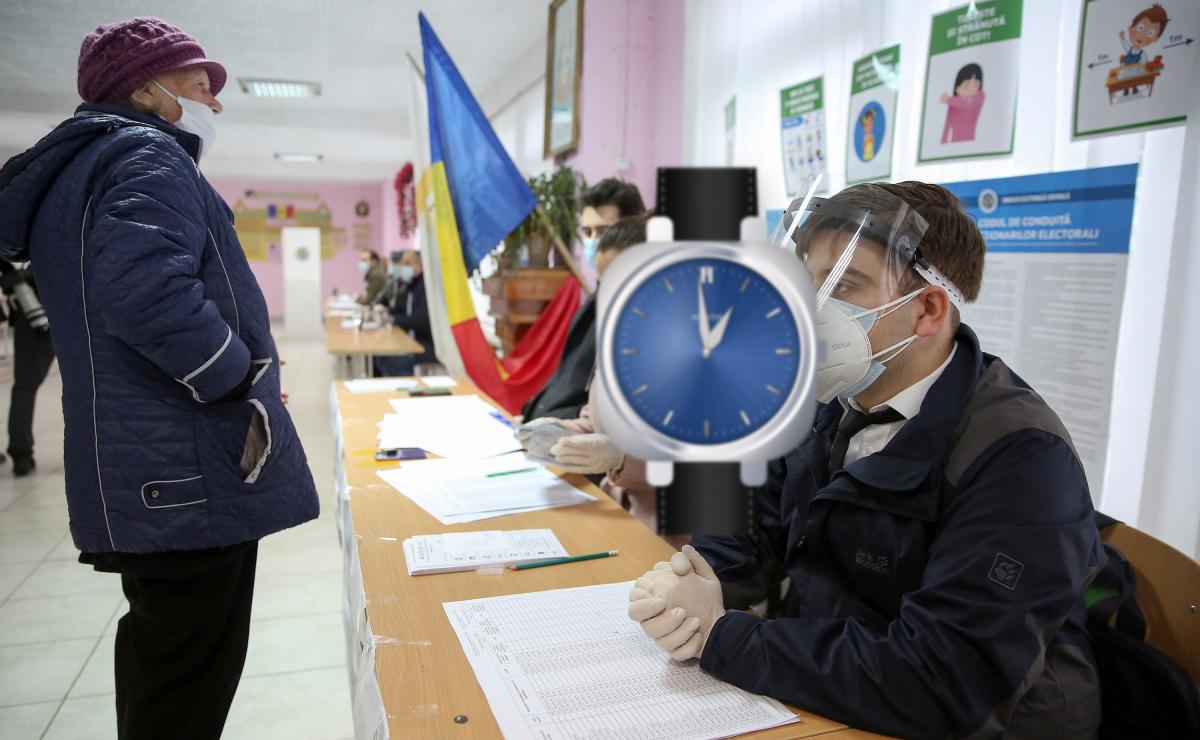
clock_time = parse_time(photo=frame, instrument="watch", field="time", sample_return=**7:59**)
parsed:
**12:59**
